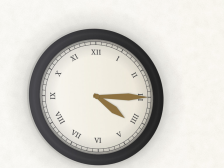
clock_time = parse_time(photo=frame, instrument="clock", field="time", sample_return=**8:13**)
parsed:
**4:15**
